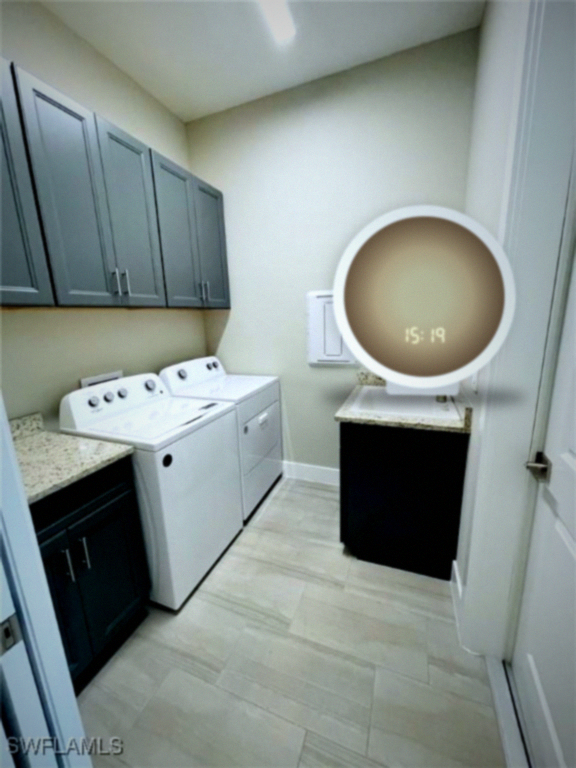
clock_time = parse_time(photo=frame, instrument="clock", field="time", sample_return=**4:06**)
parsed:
**15:19**
